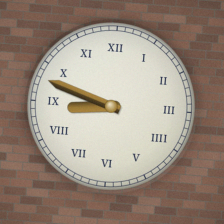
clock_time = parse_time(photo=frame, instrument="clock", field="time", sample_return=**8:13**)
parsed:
**8:48**
